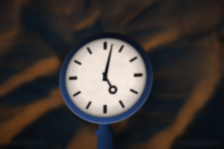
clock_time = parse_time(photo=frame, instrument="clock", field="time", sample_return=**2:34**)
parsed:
**5:02**
